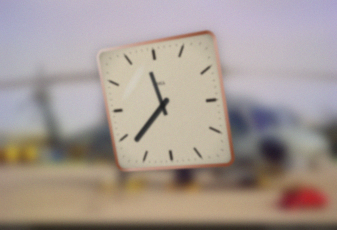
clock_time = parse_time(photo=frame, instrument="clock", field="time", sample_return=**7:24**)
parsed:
**11:38**
